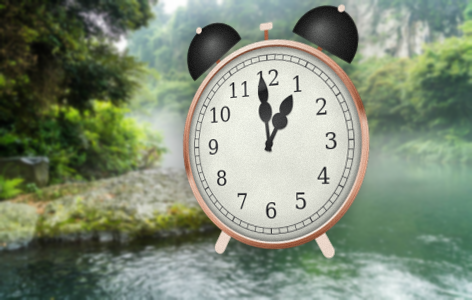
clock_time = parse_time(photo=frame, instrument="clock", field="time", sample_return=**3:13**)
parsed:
**12:59**
